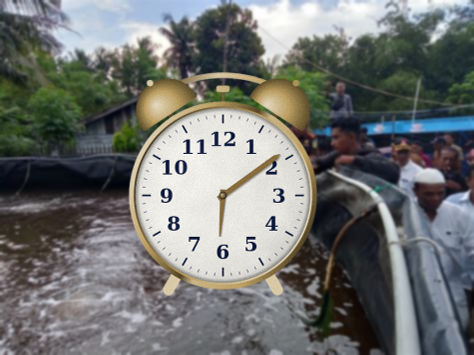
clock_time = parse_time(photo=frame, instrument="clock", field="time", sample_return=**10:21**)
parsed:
**6:09**
